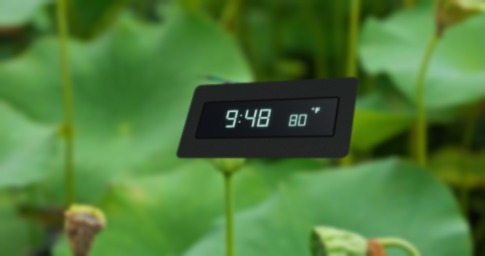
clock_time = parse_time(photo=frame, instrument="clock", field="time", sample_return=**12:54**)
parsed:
**9:48**
